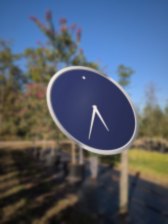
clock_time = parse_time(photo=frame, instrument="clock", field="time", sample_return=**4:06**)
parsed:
**5:35**
